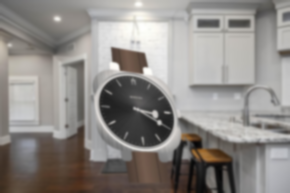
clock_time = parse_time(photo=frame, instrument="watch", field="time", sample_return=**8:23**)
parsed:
**3:20**
